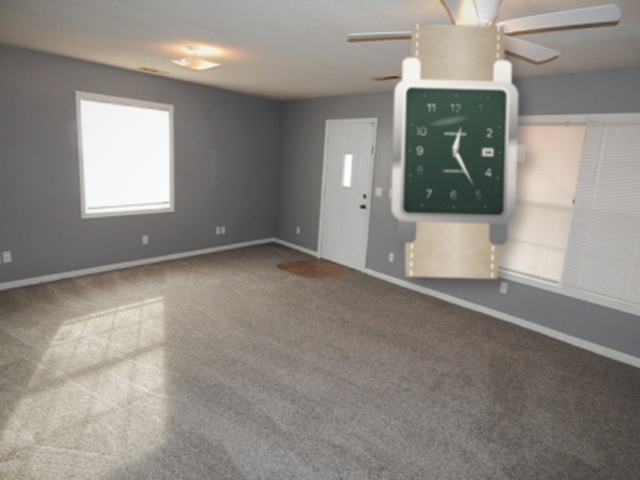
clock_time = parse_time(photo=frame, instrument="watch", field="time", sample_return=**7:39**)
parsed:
**12:25**
